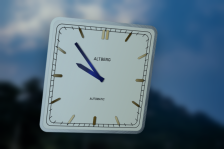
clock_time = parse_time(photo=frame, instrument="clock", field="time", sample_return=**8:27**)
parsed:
**9:53**
